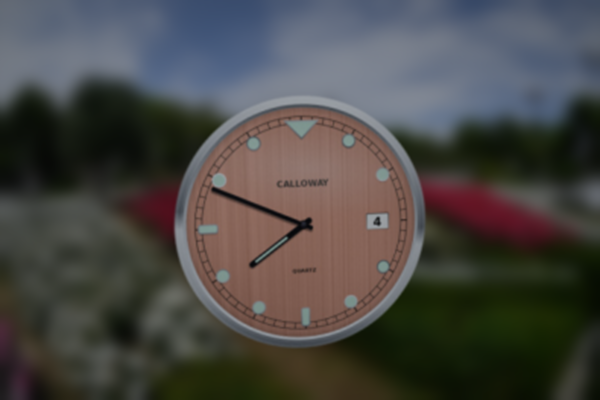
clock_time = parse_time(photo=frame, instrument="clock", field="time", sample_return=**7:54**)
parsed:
**7:49**
